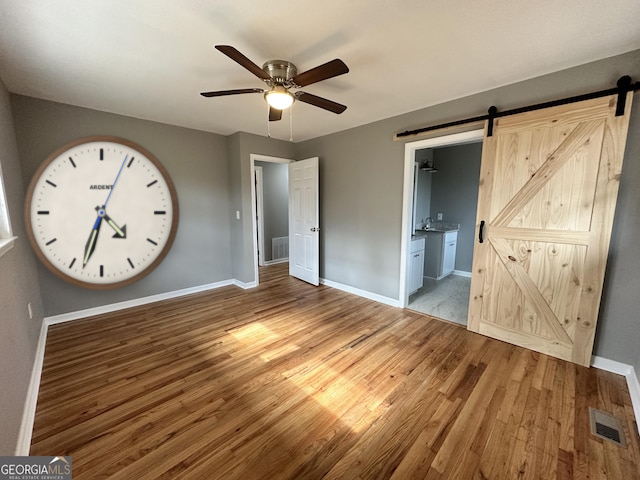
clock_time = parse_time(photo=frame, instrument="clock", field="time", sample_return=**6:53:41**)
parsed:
**4:33:04**
